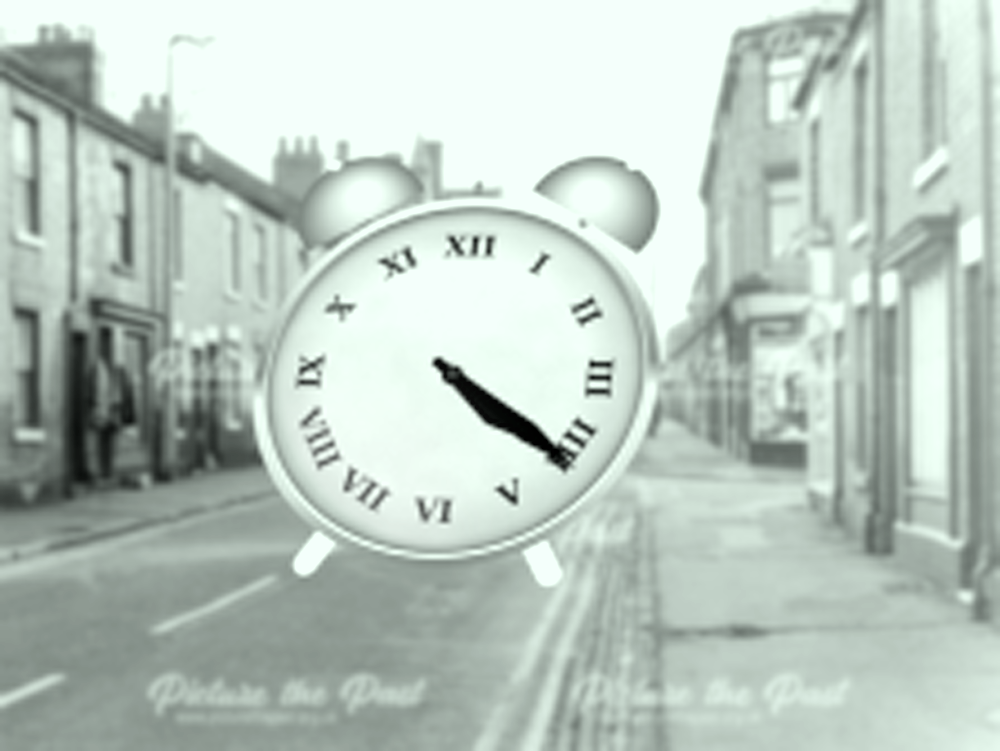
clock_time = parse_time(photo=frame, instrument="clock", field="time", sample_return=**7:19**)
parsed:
**4:21**
